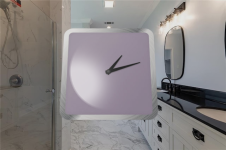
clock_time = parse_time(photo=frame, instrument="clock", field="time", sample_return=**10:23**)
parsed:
**1:12**
